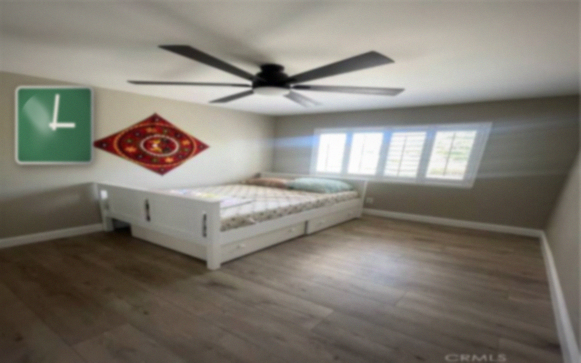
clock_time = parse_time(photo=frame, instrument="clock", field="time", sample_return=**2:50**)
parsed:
**3:01**
